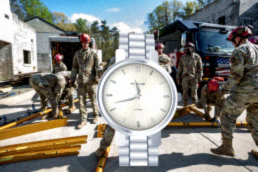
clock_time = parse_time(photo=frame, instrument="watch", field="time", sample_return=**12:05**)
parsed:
**11:42**
